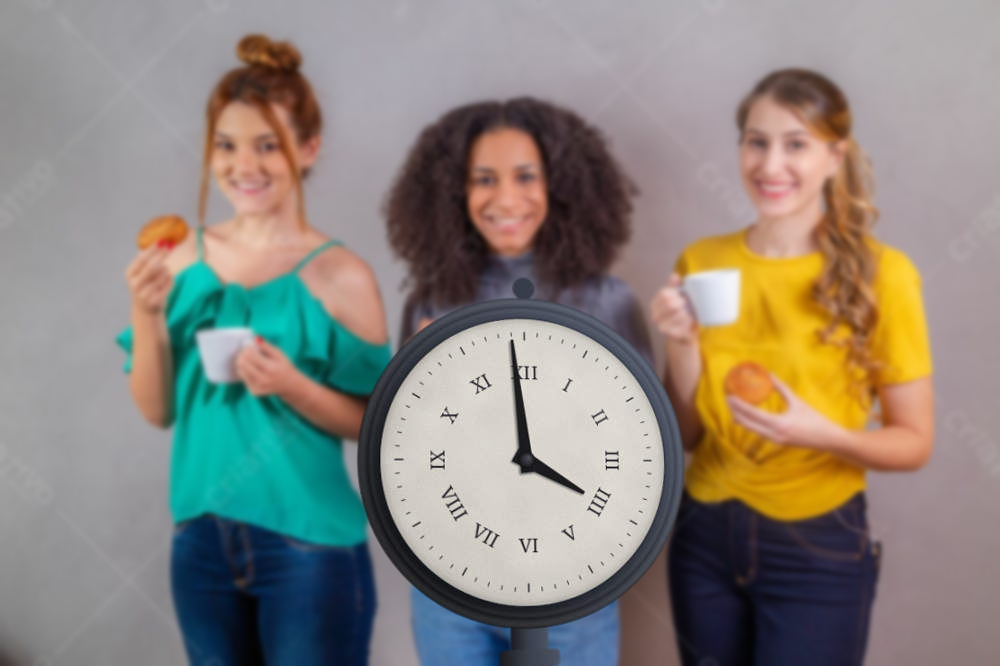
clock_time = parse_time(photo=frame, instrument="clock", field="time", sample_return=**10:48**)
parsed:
**3:59**
